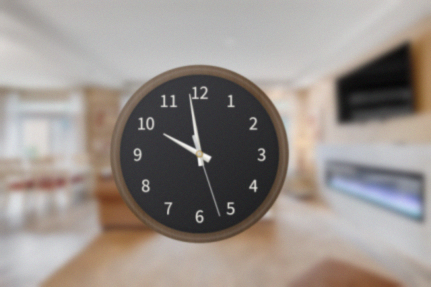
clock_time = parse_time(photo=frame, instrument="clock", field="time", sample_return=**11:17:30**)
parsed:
**9:58:27**
